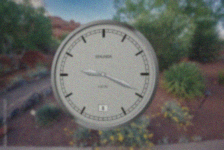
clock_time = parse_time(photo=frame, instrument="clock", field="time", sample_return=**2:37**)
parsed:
**9:19**
